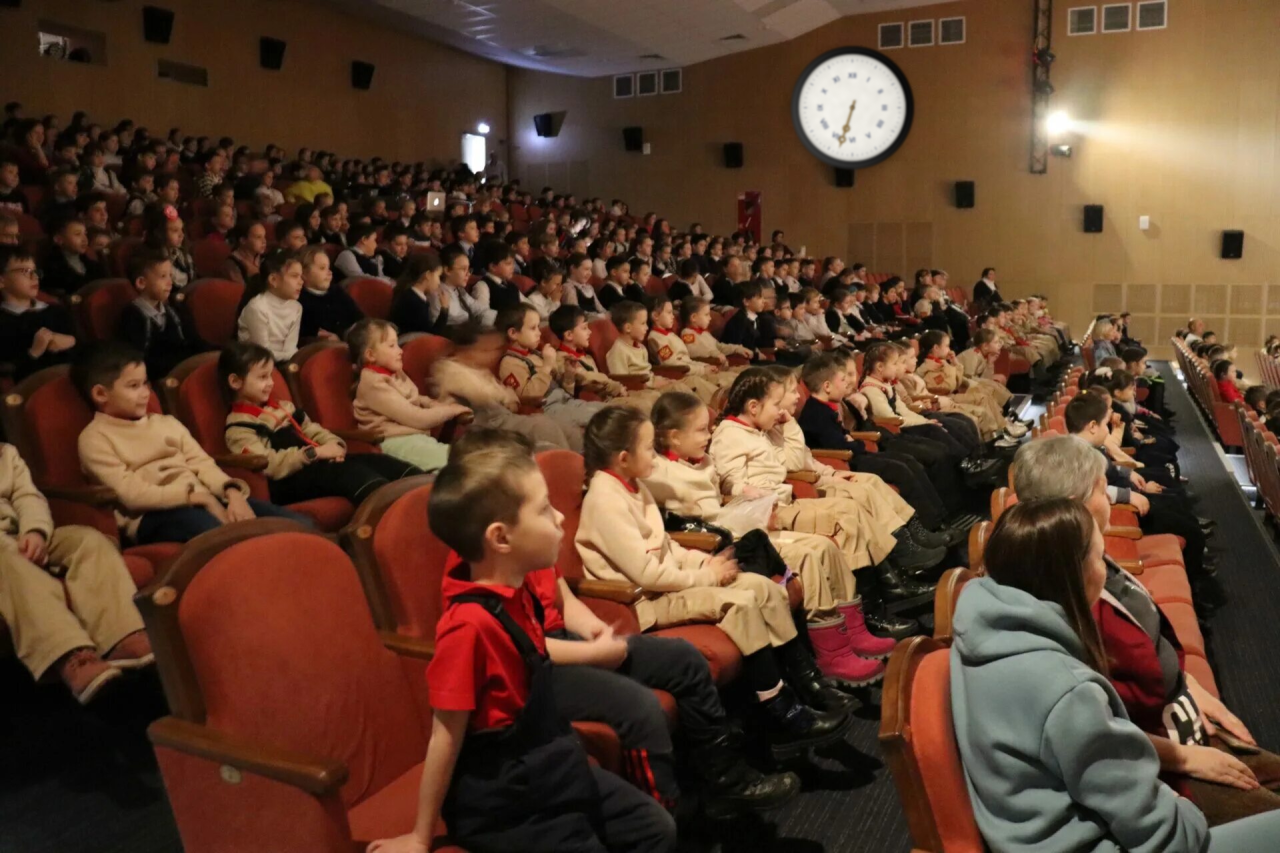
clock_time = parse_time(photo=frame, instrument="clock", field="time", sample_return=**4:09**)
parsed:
**6:33**
